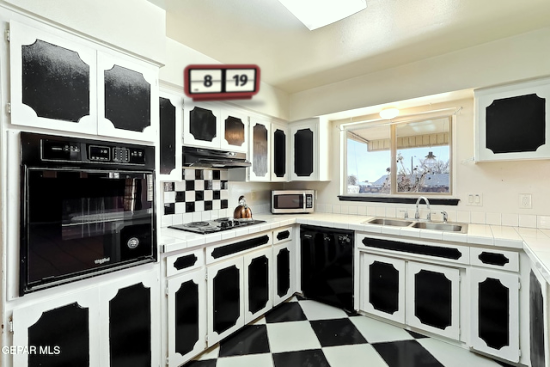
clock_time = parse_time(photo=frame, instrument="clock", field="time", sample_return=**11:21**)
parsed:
**8:19**
